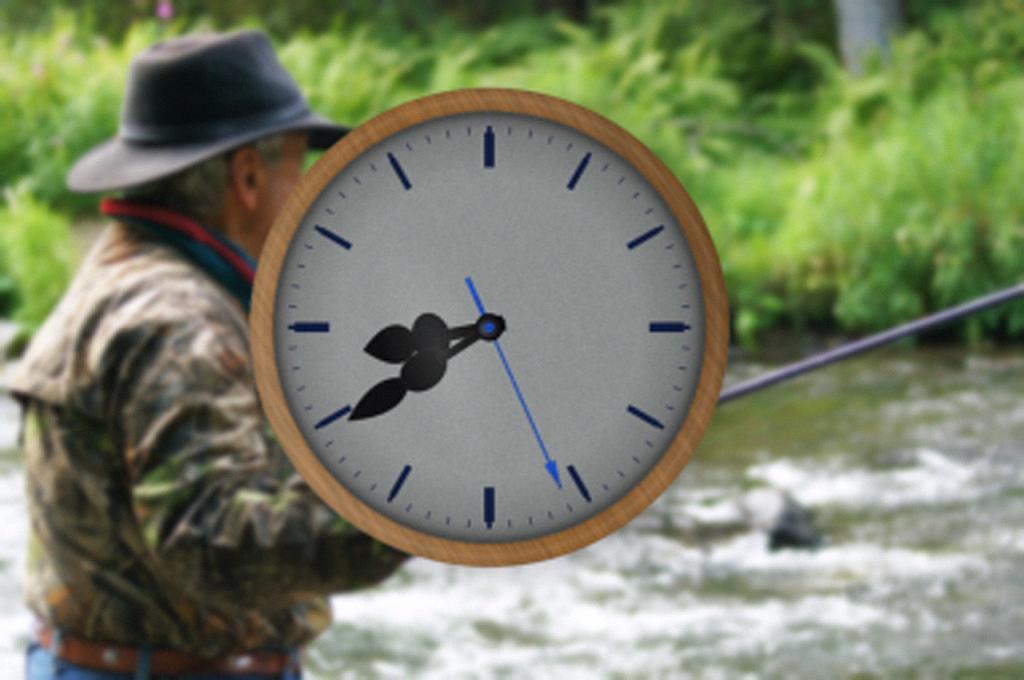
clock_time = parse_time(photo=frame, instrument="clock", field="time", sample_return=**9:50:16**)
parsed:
**8:39:26**
